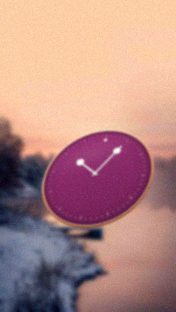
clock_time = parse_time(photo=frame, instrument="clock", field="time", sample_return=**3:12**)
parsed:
**10:05**
